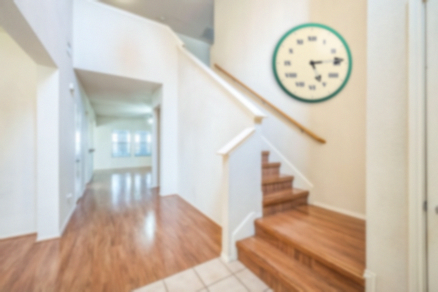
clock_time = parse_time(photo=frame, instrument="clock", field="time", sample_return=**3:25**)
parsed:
**5:14**
